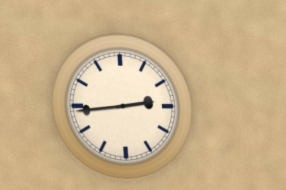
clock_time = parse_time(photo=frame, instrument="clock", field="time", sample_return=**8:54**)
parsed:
**2:44**
